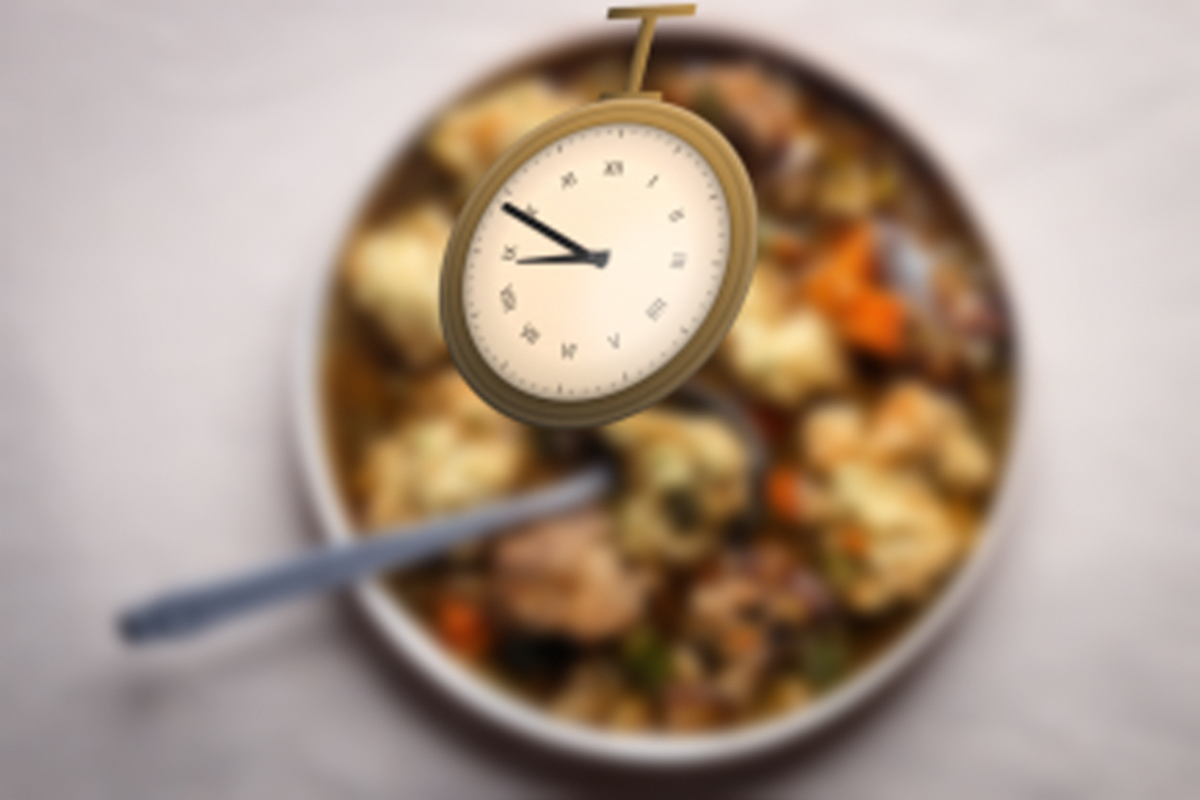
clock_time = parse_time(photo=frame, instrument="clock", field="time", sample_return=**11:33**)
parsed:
**8:49**
